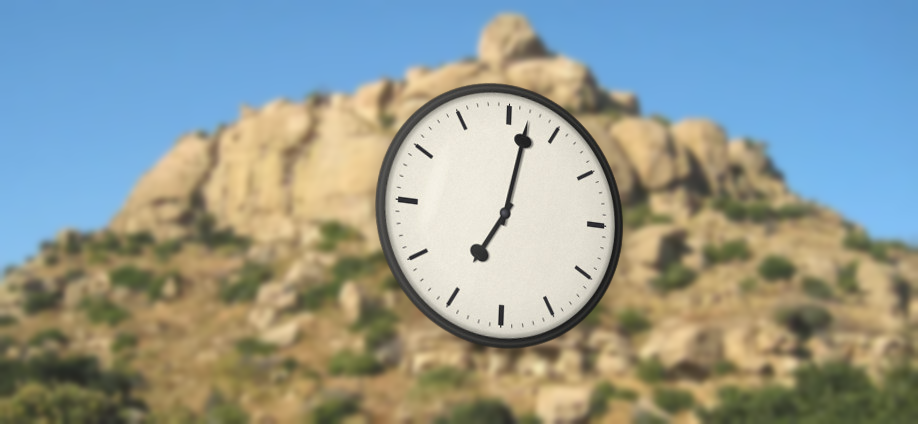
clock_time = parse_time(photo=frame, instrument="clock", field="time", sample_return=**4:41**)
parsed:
**7:02**
